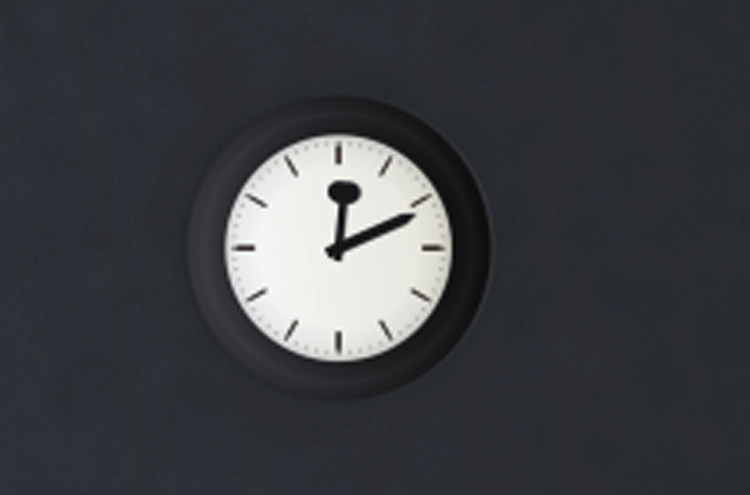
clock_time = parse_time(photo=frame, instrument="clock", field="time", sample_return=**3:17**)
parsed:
**12:11**
